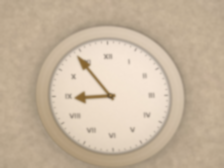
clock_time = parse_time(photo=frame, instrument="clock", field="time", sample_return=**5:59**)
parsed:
**8:54**
